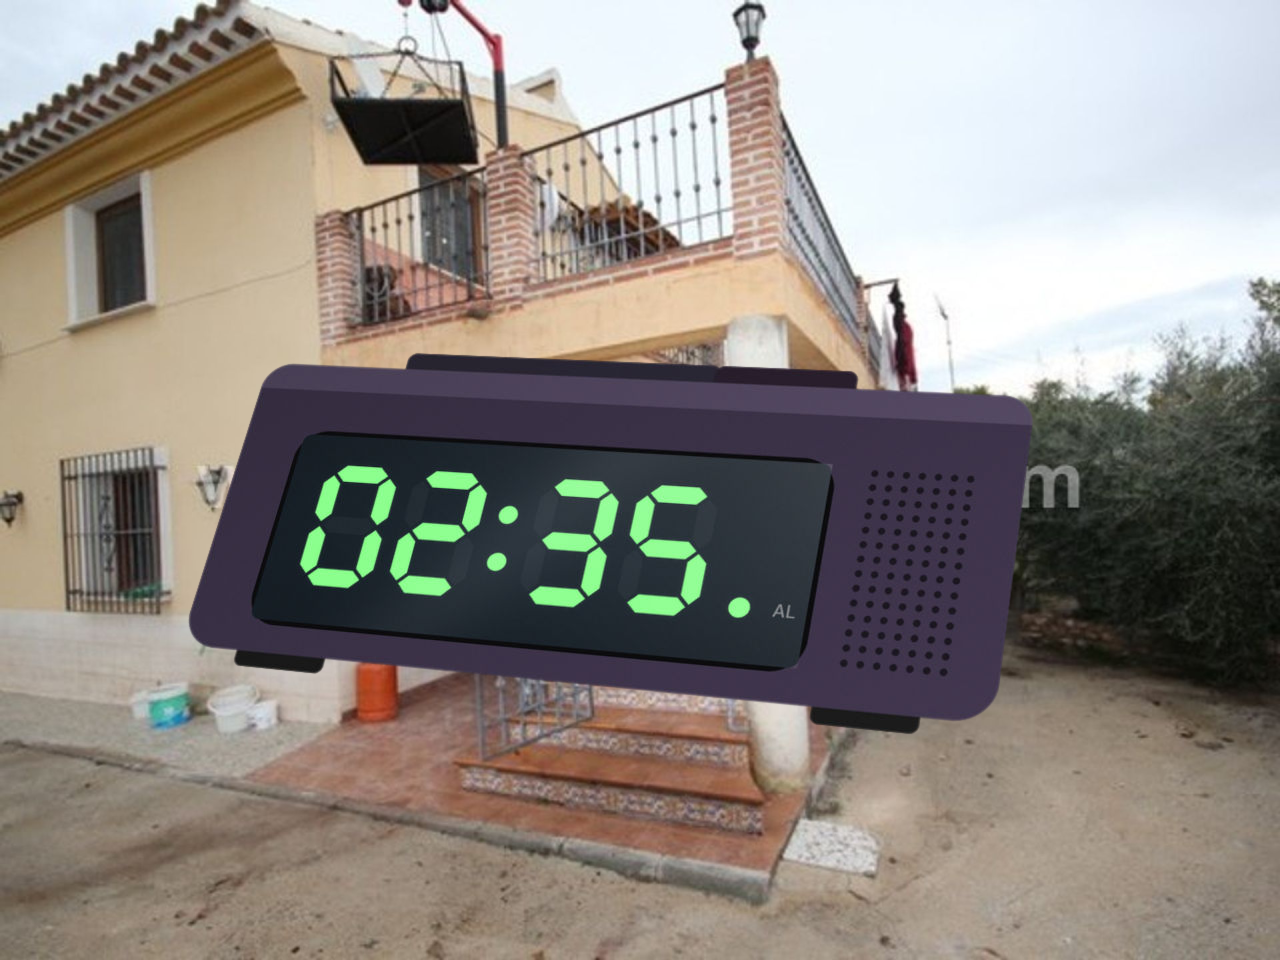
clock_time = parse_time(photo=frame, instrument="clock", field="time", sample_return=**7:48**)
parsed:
**2:35**
